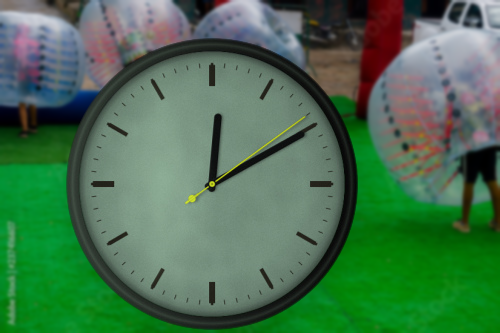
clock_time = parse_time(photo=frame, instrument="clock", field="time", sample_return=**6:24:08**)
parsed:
**12:10:09**
